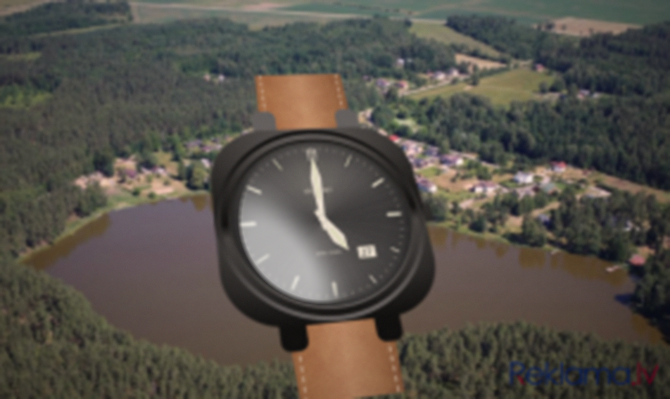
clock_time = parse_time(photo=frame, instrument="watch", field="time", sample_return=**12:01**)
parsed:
**5:00**
